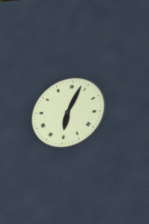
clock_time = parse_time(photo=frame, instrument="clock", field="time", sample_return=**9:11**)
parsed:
**6:03**
